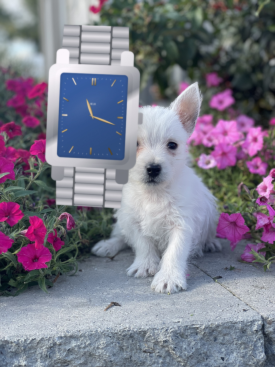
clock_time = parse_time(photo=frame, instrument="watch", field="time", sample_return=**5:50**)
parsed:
**11:18**
